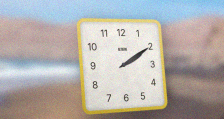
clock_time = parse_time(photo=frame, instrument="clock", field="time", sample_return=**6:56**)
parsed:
**2:10**
